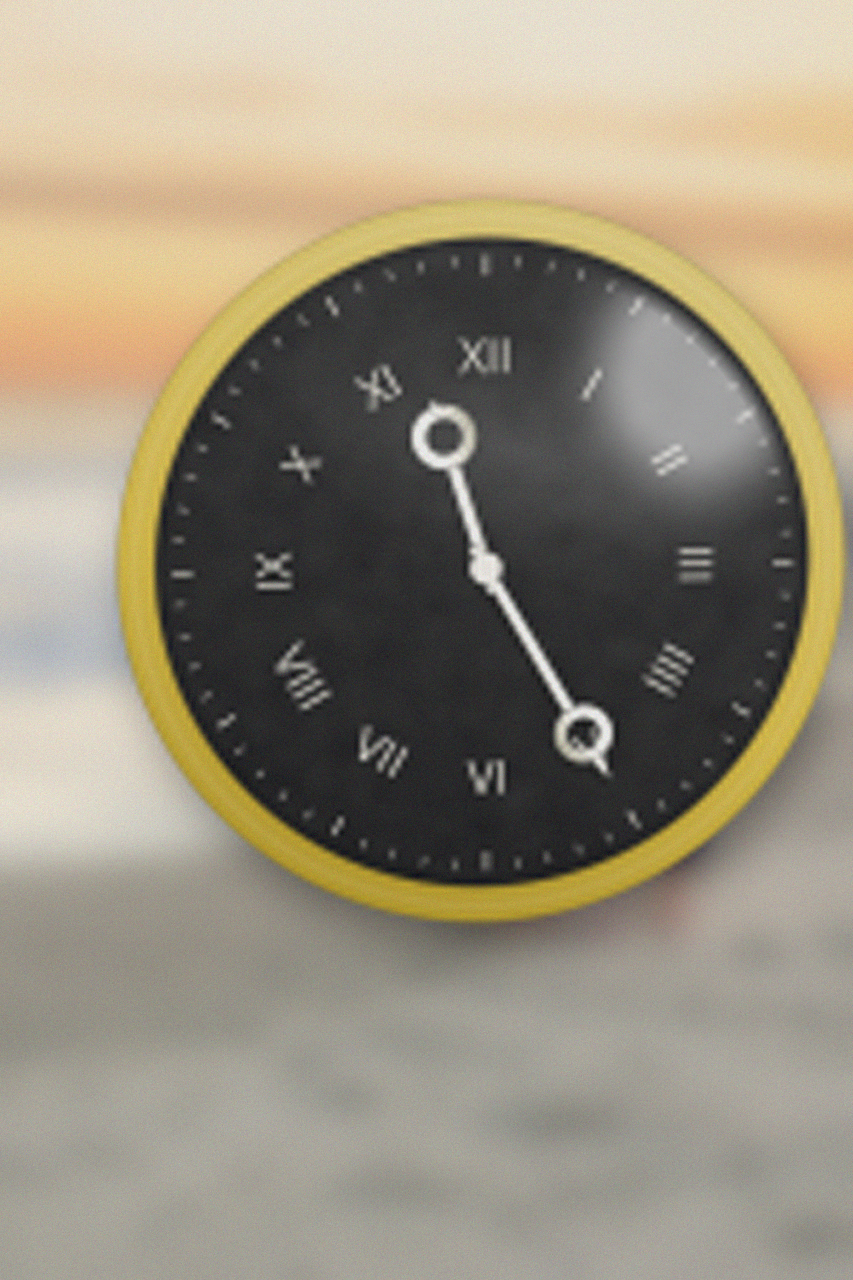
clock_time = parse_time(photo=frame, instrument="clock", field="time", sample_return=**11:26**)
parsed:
**11:25**
